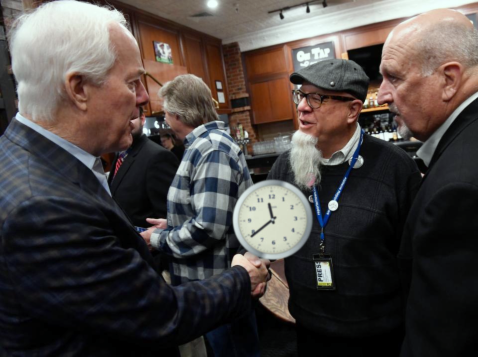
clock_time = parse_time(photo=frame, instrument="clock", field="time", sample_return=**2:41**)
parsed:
**11:39**
